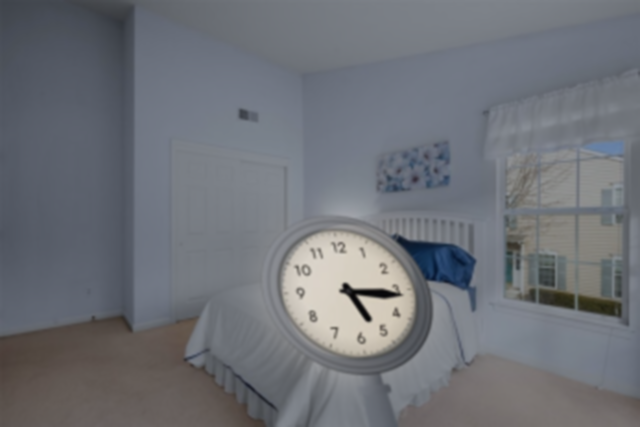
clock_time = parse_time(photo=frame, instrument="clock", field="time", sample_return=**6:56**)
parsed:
**5:16**
